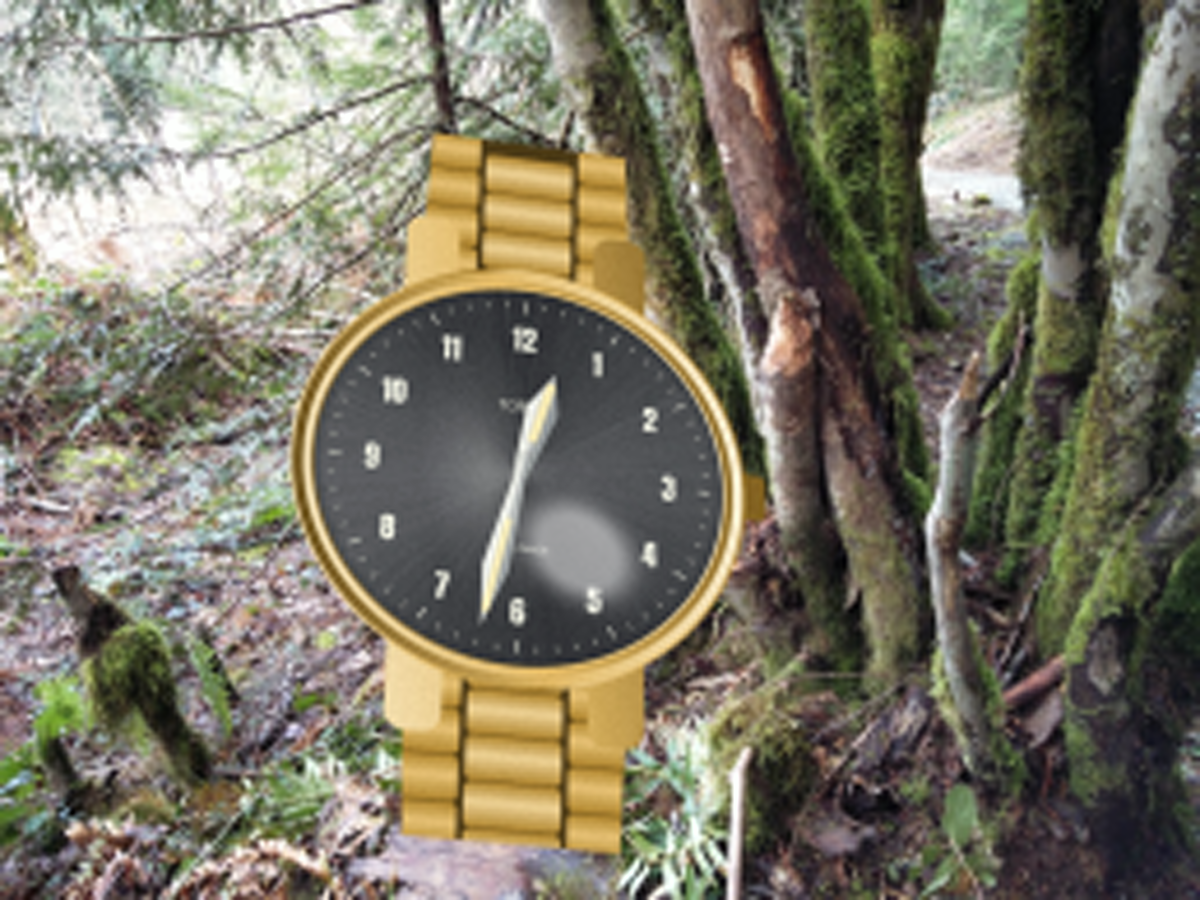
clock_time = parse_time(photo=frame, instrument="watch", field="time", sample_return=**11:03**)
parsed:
**12:32**
